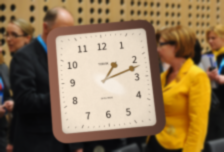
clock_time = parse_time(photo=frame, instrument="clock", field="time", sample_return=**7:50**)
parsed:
**1:12**
